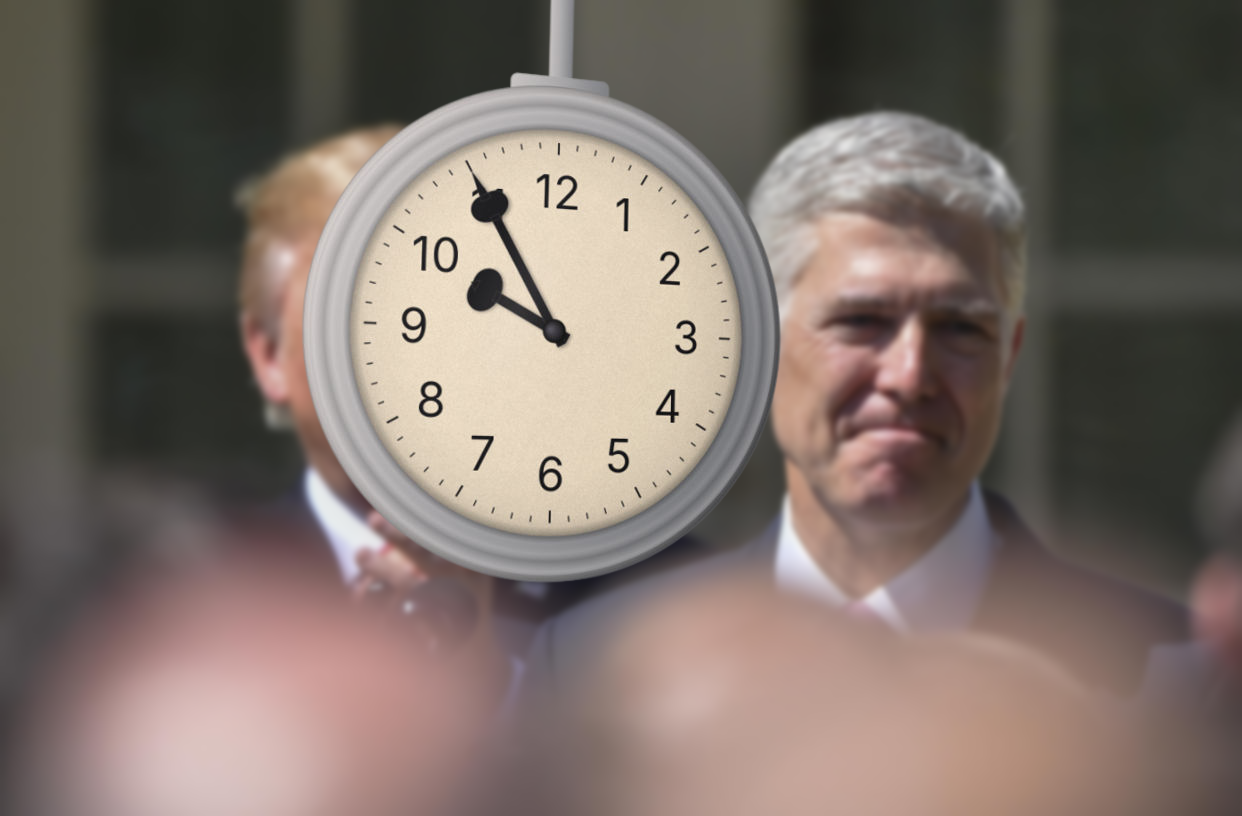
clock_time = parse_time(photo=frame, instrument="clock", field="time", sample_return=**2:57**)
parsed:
**9:55**
